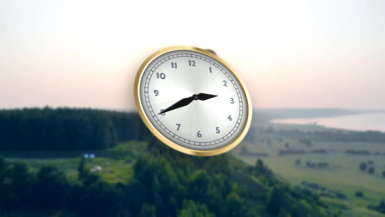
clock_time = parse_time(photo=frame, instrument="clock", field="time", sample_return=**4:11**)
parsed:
**2:40**
